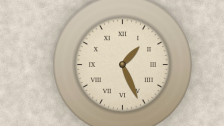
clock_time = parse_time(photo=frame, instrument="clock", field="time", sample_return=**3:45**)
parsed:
**1:26**
